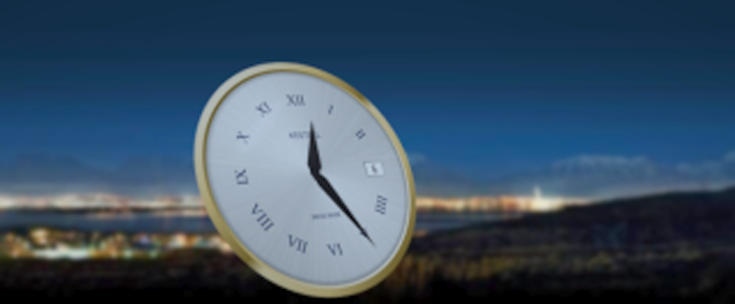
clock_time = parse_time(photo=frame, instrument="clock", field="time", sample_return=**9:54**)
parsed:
**12:25**
